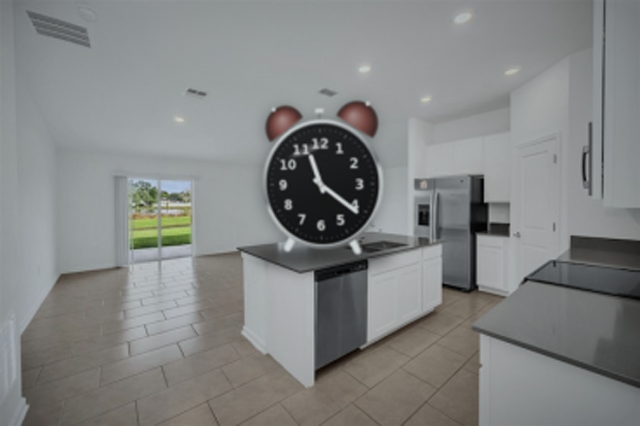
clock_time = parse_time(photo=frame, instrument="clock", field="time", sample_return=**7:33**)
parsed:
**11:21**
